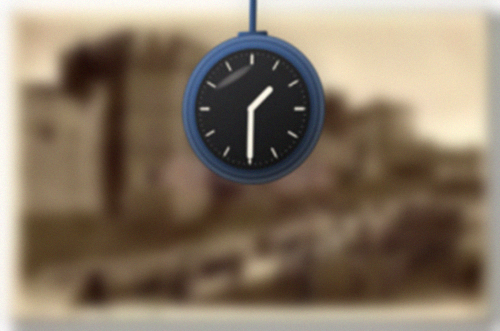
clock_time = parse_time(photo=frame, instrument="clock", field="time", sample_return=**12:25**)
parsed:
**1:30**
